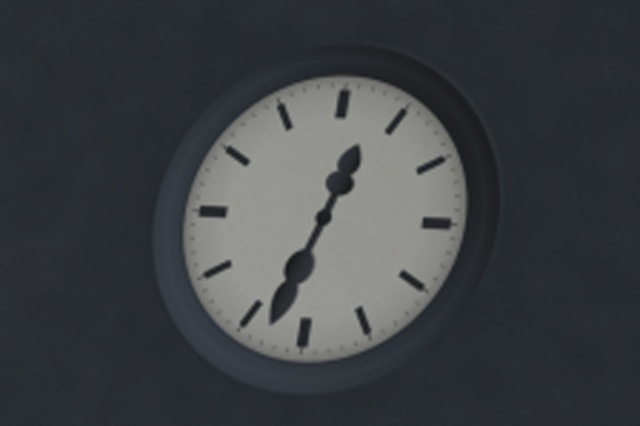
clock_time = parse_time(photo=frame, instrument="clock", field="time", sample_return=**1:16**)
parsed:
**12:33**
